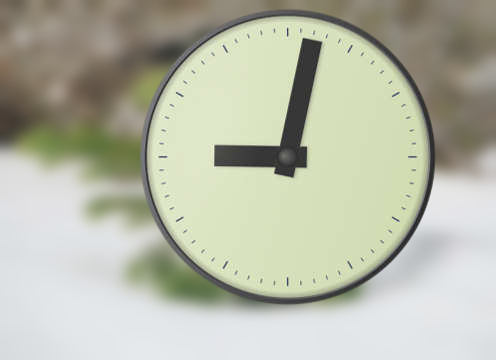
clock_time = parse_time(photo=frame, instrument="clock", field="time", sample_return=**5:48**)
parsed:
**9:02**
